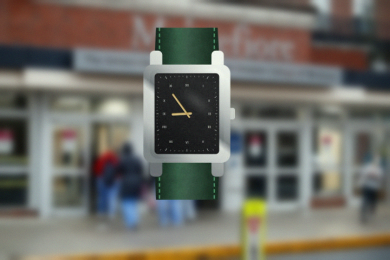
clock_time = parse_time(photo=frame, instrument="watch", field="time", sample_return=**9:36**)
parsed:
**8:54**
